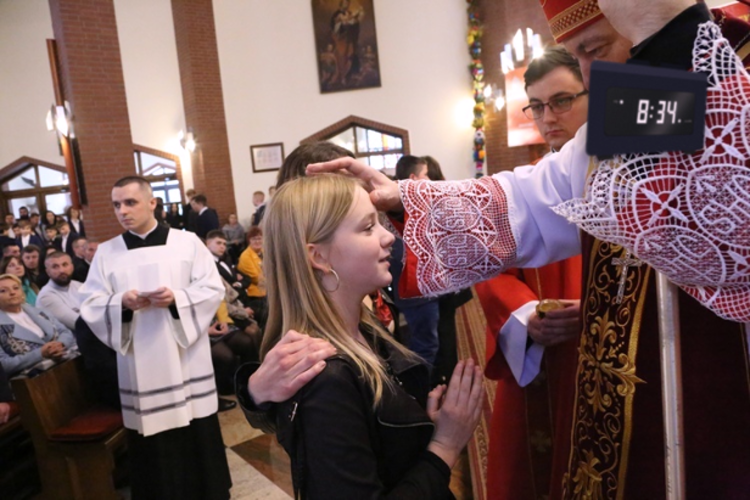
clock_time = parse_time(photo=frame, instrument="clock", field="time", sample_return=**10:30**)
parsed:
**8:34**
